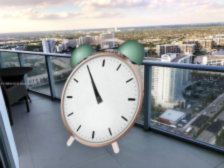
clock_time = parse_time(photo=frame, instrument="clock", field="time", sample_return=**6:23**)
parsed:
**10:55**
